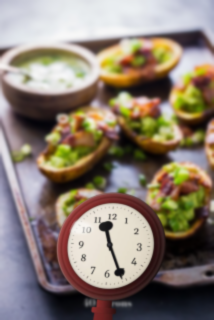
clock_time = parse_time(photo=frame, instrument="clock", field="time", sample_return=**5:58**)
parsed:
**11:26**
